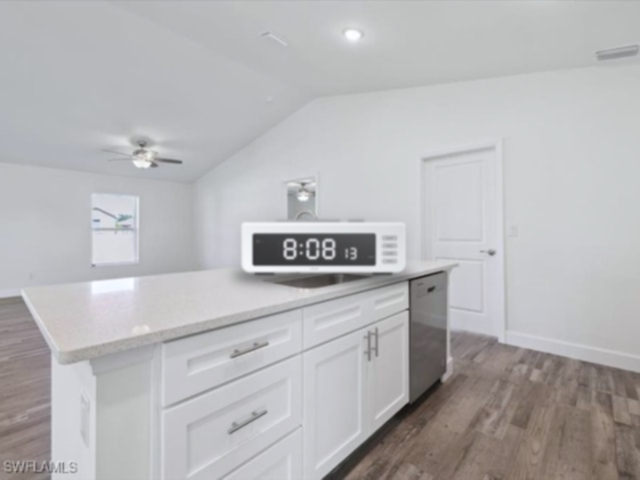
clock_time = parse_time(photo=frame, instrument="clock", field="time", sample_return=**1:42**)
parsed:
**8:08**
